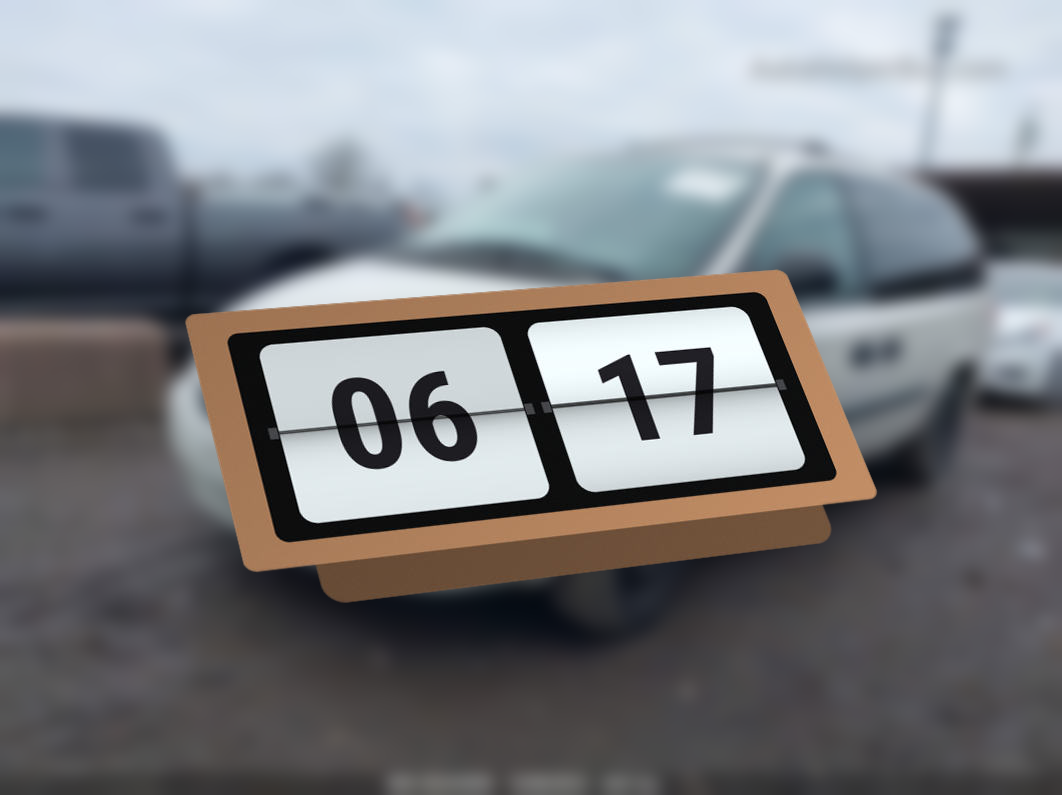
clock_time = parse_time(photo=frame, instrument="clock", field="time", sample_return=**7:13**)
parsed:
**6:17**
